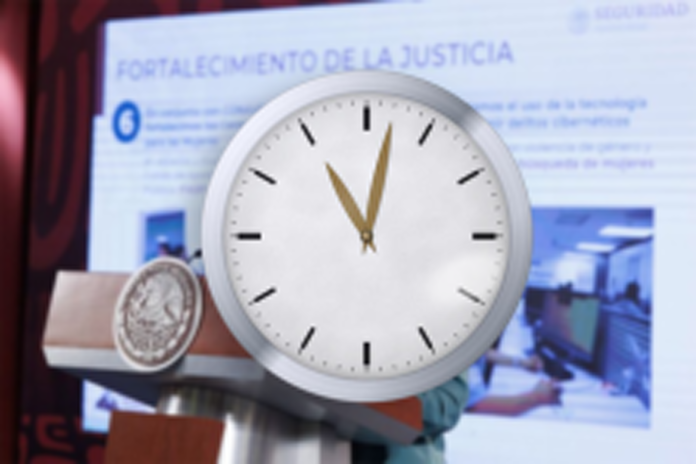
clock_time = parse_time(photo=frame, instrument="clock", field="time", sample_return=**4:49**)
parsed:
**11:02**
